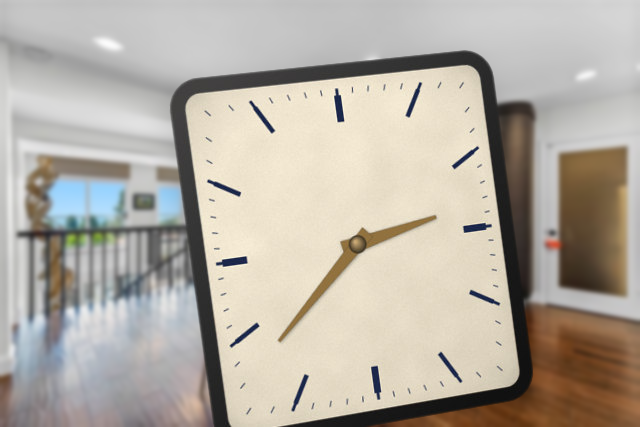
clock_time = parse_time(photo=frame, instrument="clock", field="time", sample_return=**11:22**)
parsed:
**2:38**
